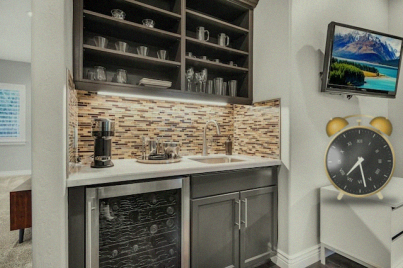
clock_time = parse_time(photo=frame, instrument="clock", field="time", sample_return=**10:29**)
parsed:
**7:28**
